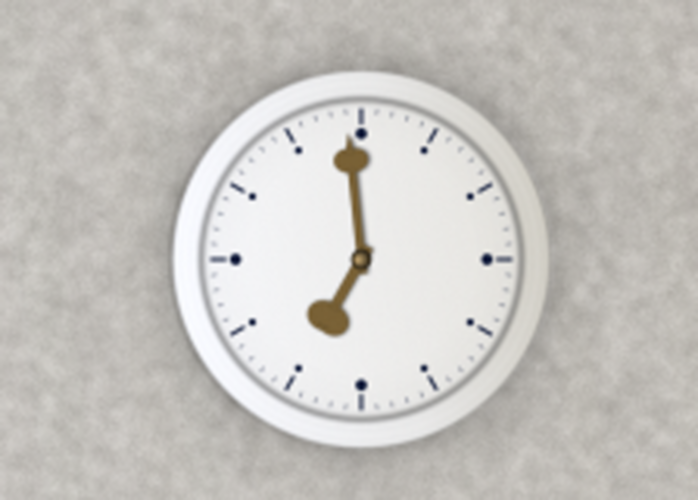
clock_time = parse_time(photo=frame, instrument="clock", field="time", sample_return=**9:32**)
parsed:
**6:59**
